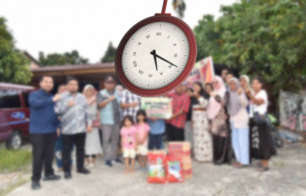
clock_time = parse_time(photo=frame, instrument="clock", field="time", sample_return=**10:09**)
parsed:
**5:19**
